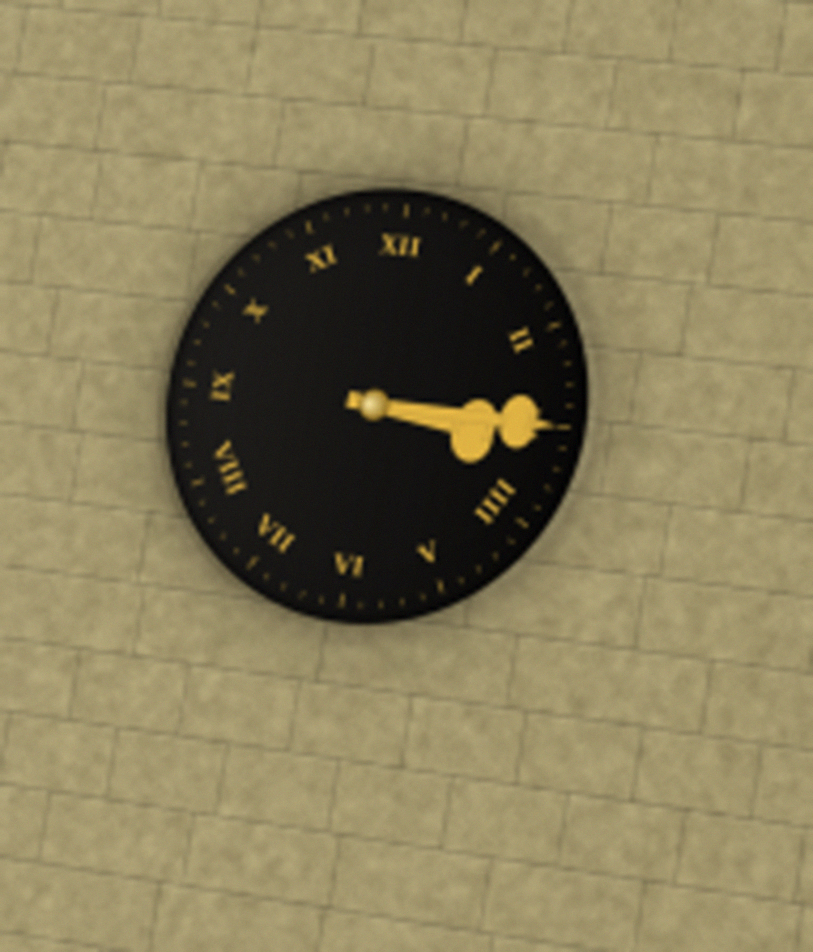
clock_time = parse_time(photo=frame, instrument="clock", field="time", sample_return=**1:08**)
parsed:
**3:15**
